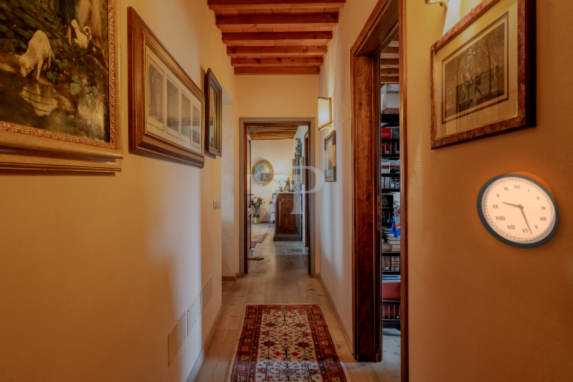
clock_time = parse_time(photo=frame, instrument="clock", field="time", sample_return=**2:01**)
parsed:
**9:28**
